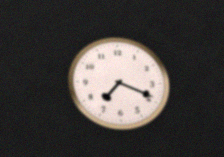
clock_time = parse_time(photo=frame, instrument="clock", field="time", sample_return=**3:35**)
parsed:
**7:19**
